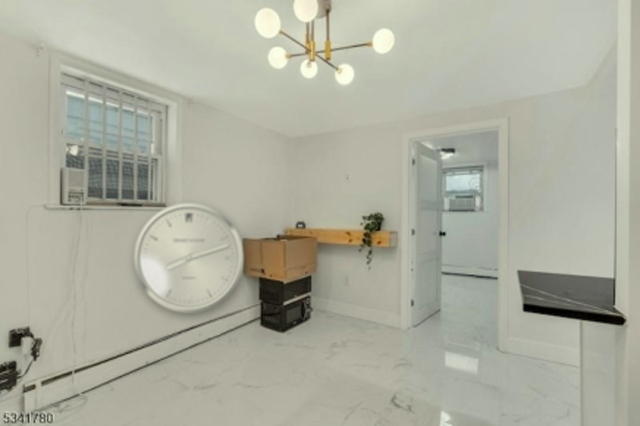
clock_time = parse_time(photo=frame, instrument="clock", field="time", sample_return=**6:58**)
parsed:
**8:12**
